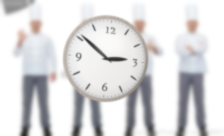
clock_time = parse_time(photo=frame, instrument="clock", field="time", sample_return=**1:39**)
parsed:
**2:51**
